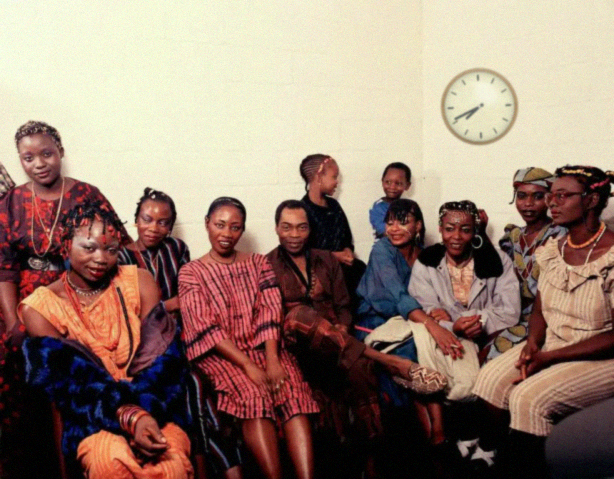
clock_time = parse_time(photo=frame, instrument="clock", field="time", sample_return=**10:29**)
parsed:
**7:41**
